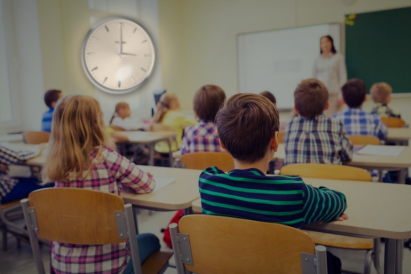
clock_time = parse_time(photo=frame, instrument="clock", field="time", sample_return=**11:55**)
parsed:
**3:00**
